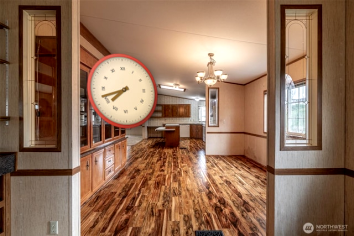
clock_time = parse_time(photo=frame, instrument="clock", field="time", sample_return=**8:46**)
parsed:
**7:42**
